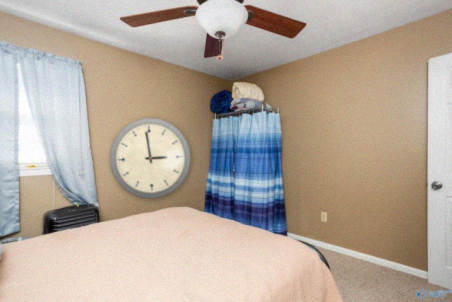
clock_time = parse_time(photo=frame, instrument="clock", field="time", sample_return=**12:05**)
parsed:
**2:59**
